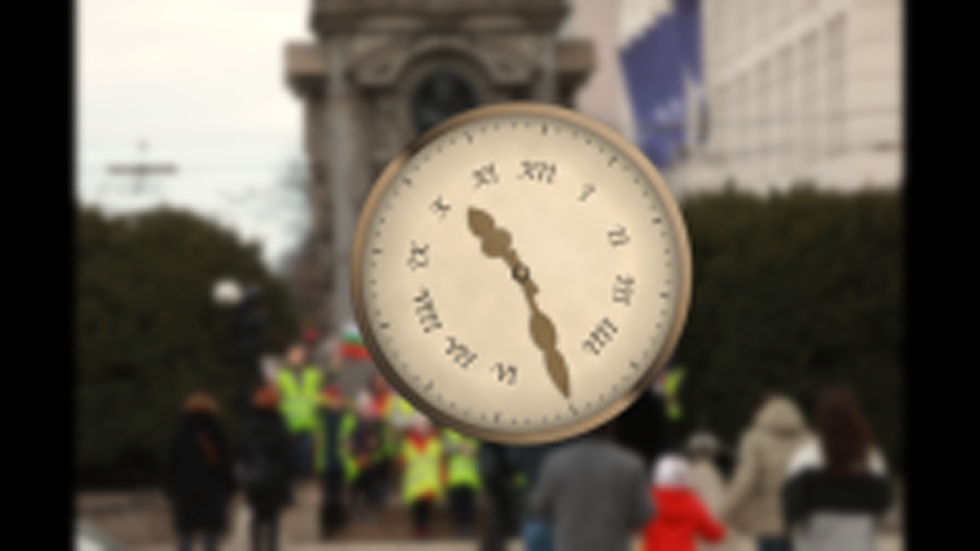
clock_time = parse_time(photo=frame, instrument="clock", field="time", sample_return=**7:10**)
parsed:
**10:25**
